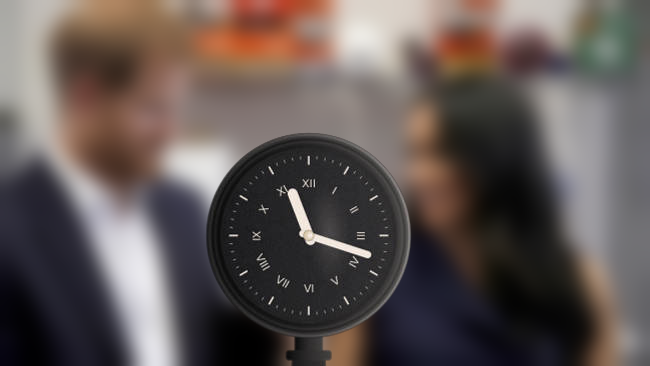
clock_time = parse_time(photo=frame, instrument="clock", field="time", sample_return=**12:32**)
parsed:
**11:18**
